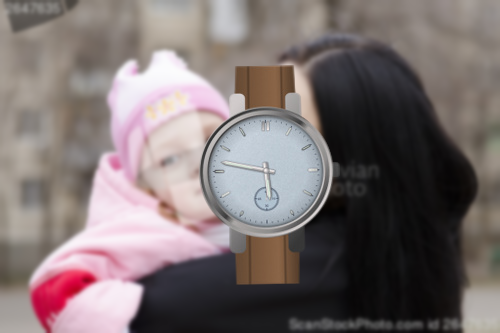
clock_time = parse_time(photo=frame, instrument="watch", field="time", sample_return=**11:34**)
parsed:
**5:47**
